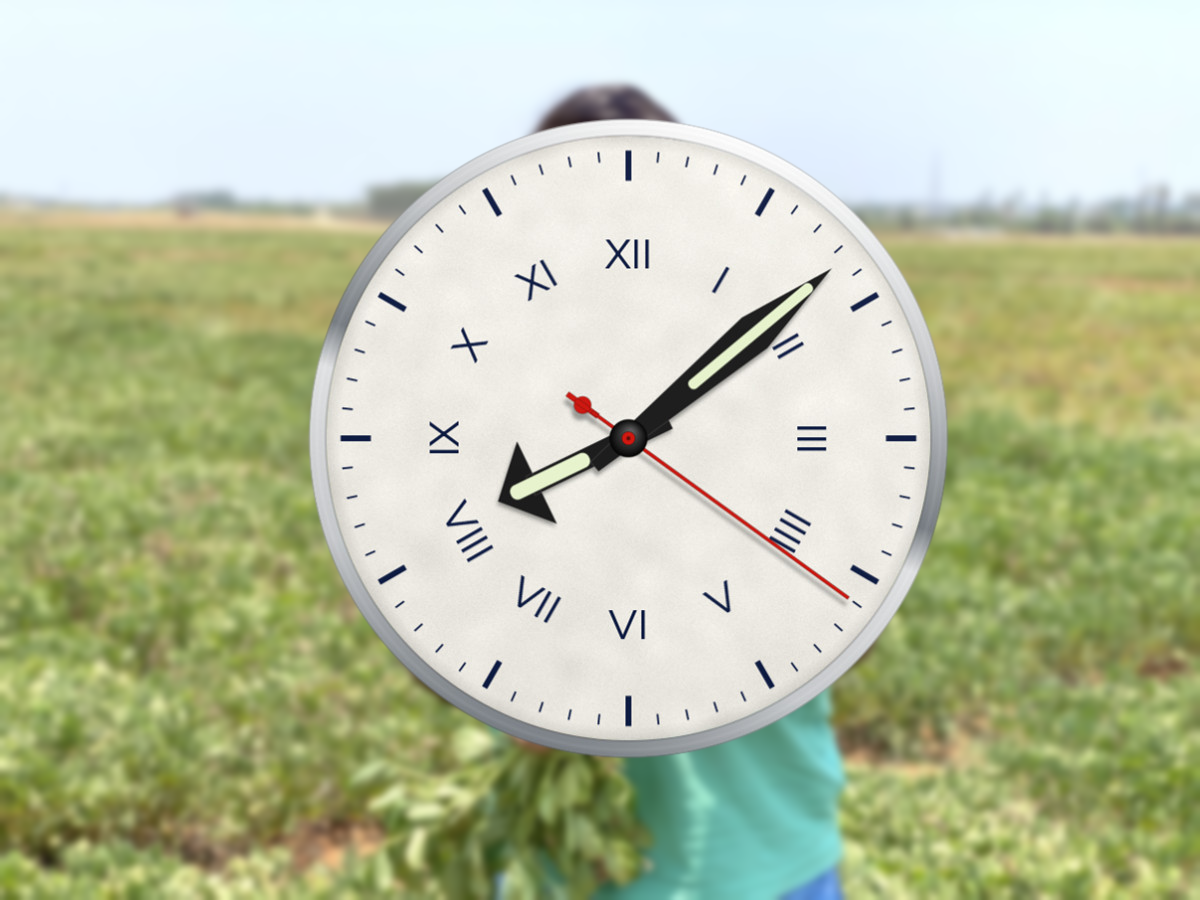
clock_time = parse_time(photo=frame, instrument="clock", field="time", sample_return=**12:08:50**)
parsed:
**8:08:21**
